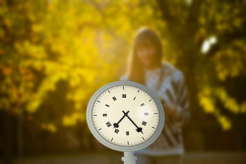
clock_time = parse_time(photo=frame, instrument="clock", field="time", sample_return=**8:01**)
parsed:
**7:24**
